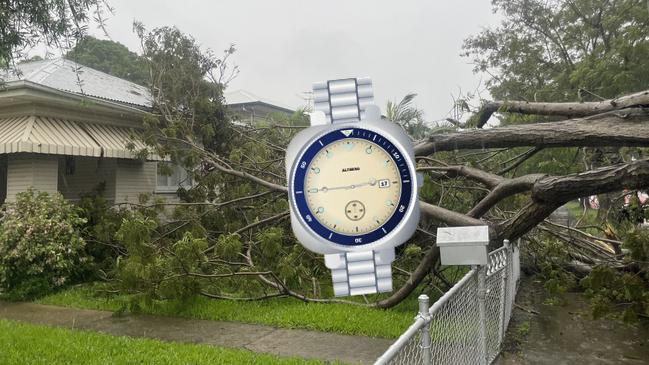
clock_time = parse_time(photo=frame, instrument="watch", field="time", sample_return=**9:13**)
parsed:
**2:45**
